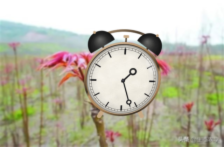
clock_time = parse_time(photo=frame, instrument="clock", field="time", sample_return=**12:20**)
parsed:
**1:27**
